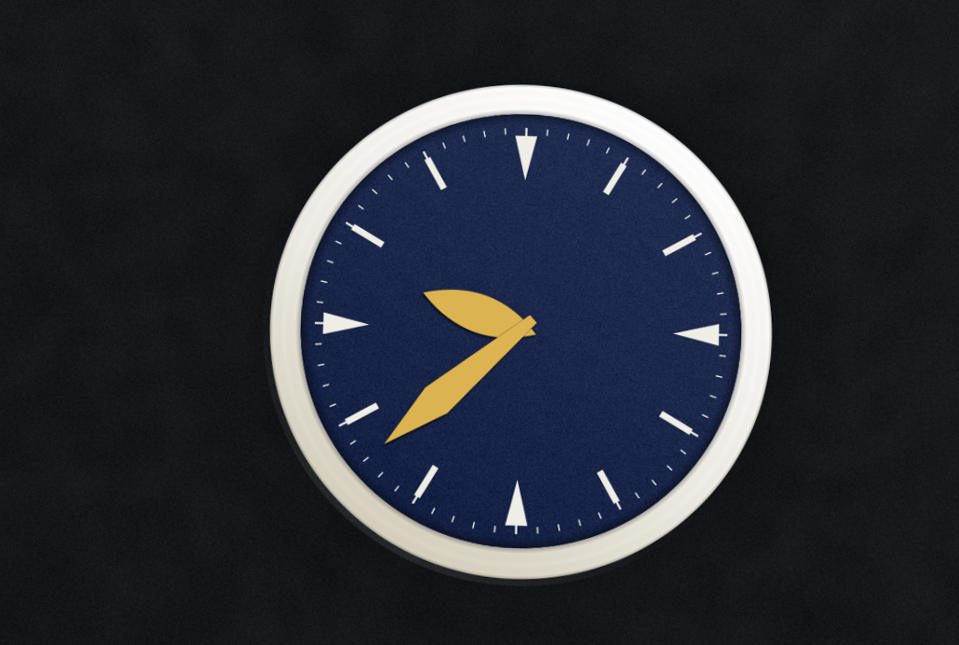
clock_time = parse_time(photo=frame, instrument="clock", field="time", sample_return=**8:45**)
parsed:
**9:38**
